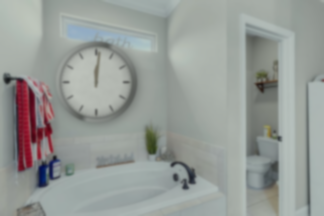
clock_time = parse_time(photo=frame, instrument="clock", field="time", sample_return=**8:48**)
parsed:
**12:01**
